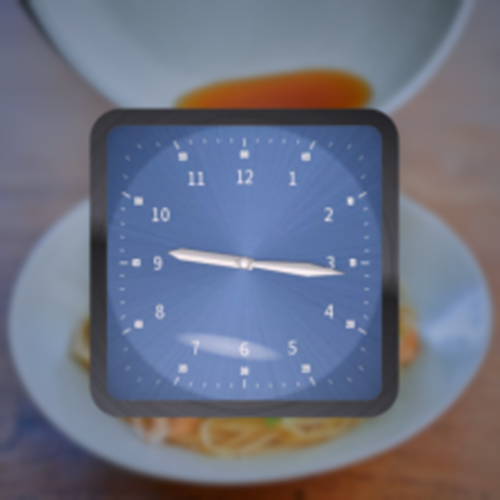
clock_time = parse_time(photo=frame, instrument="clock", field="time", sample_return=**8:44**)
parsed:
**9:16**
